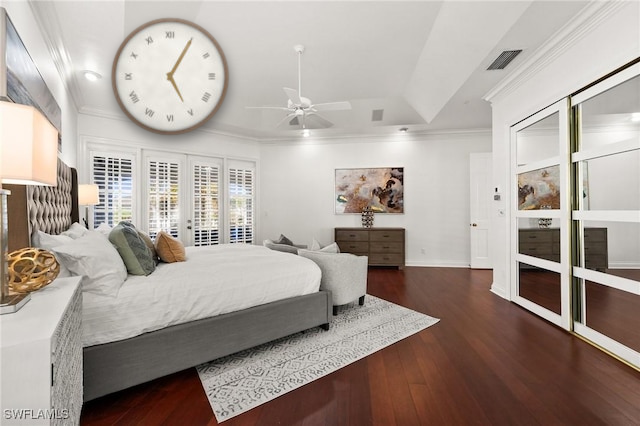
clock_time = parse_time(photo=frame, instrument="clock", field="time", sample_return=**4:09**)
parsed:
**5:05**
